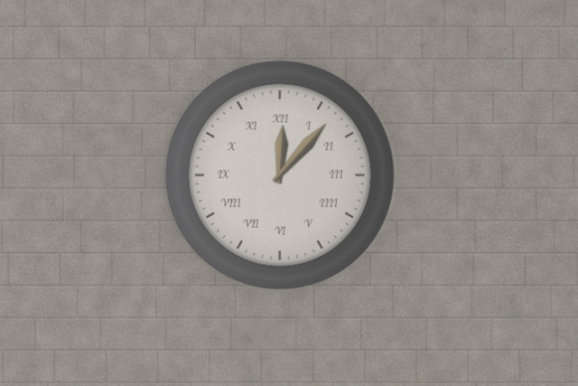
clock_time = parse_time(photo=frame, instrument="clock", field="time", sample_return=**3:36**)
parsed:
**12:07**
